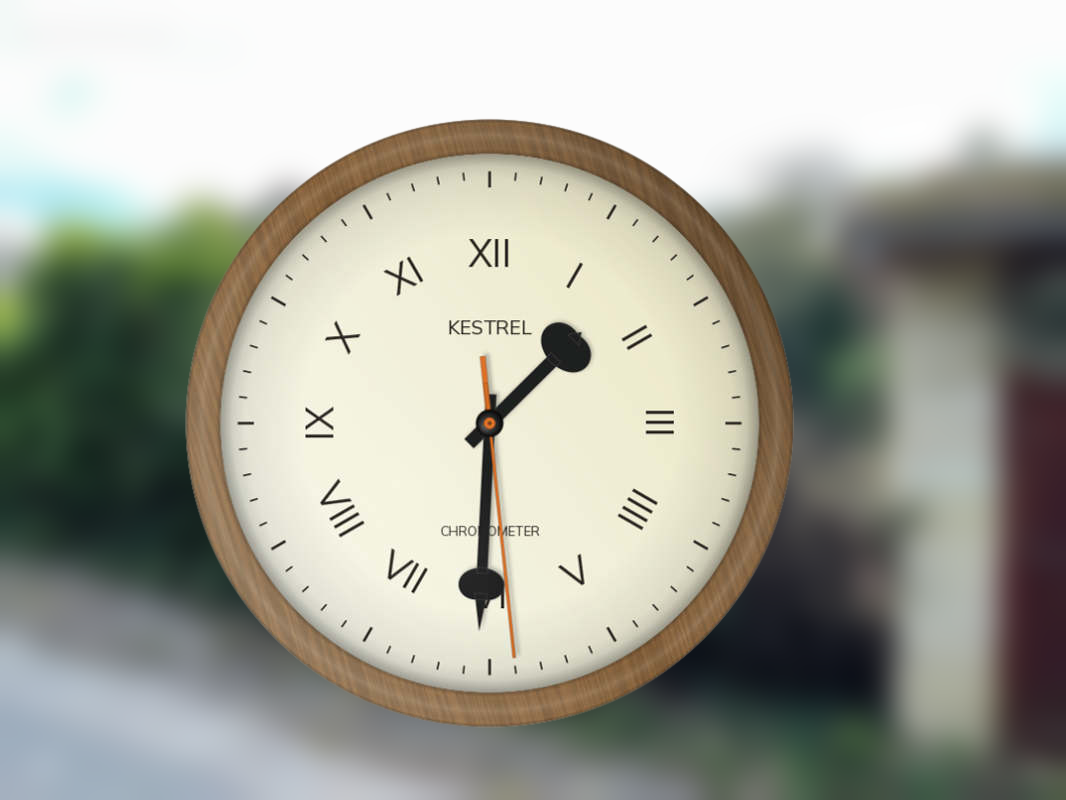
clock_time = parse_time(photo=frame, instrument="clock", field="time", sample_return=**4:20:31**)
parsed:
**1:30:29**
